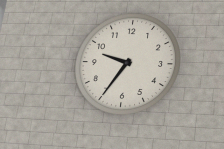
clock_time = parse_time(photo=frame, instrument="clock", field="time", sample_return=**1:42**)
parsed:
**9:35**
